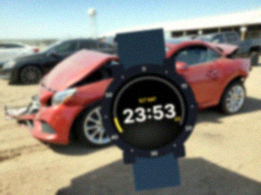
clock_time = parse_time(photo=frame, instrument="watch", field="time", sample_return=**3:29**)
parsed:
**23:53**
